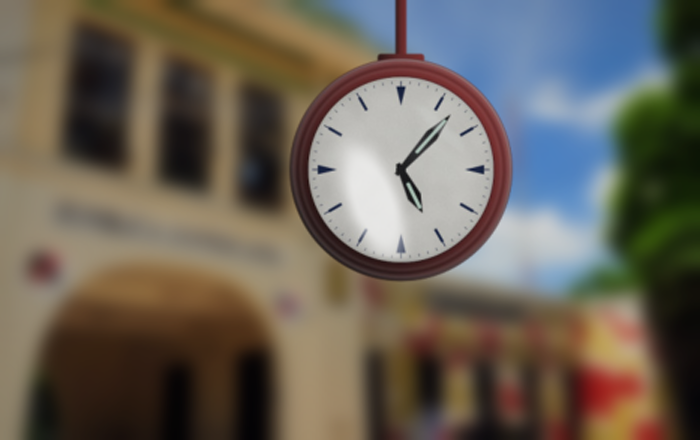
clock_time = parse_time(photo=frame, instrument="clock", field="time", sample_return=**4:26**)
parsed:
**5:07**
